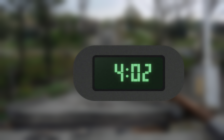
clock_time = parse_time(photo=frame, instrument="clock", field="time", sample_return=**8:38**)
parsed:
**4:02**
